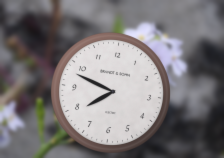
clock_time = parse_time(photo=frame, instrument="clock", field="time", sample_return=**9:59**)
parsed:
**7:48**
